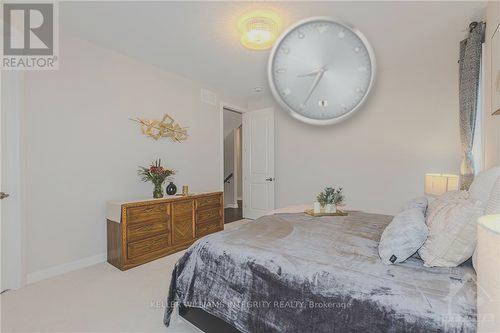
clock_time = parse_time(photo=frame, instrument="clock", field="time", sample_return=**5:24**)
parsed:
**8:35**
